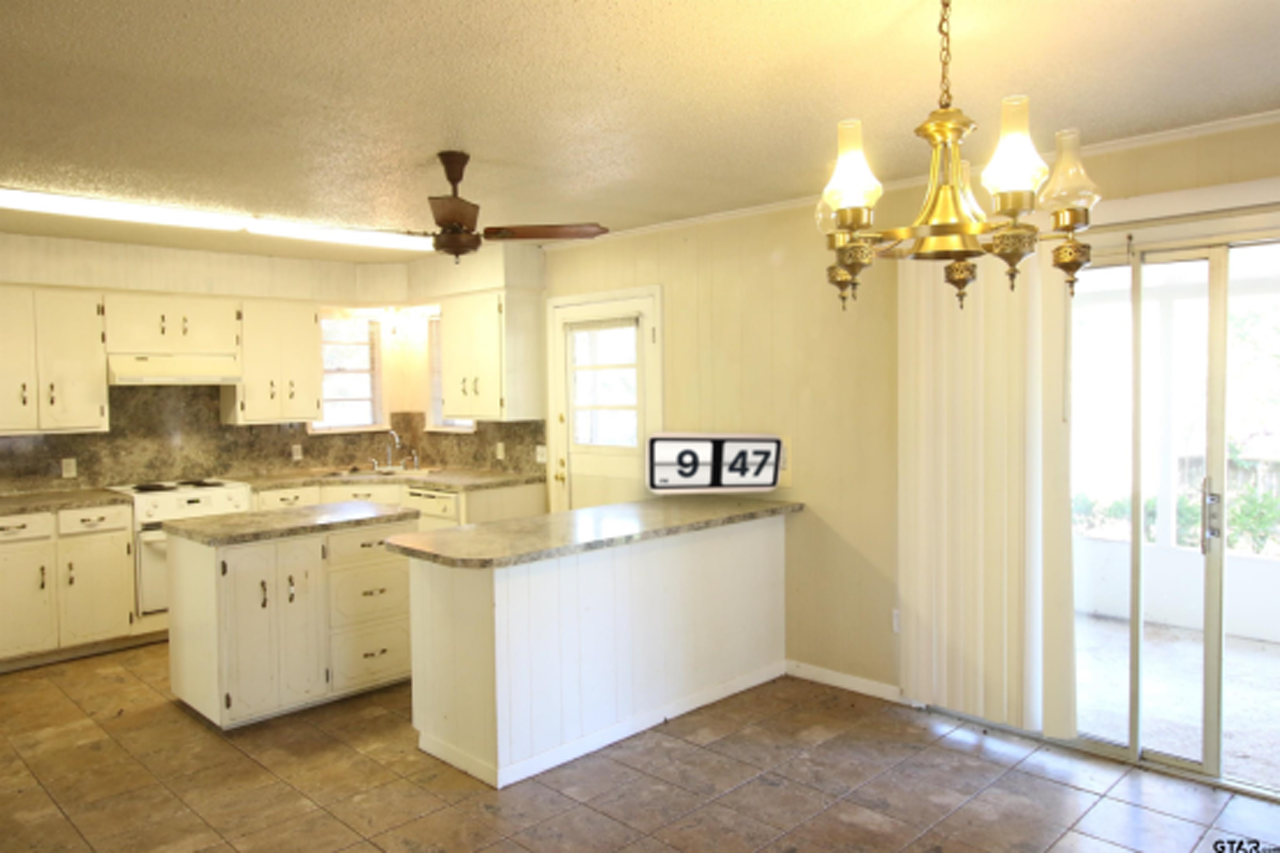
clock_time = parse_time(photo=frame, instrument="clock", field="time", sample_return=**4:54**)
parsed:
**9:47**
